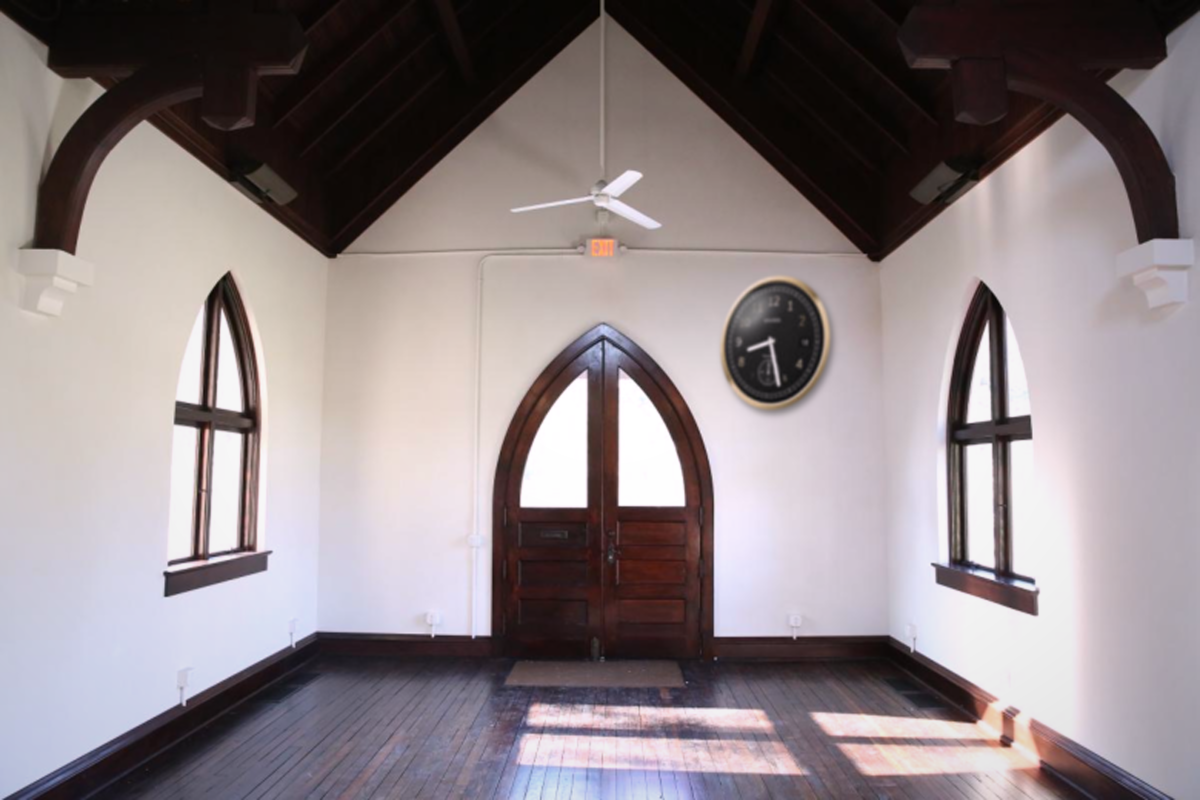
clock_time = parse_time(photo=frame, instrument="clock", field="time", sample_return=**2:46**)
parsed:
**8:27**
